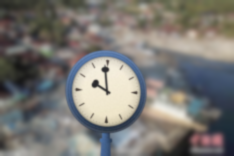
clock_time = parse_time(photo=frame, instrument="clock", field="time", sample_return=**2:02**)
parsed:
**9:59**
